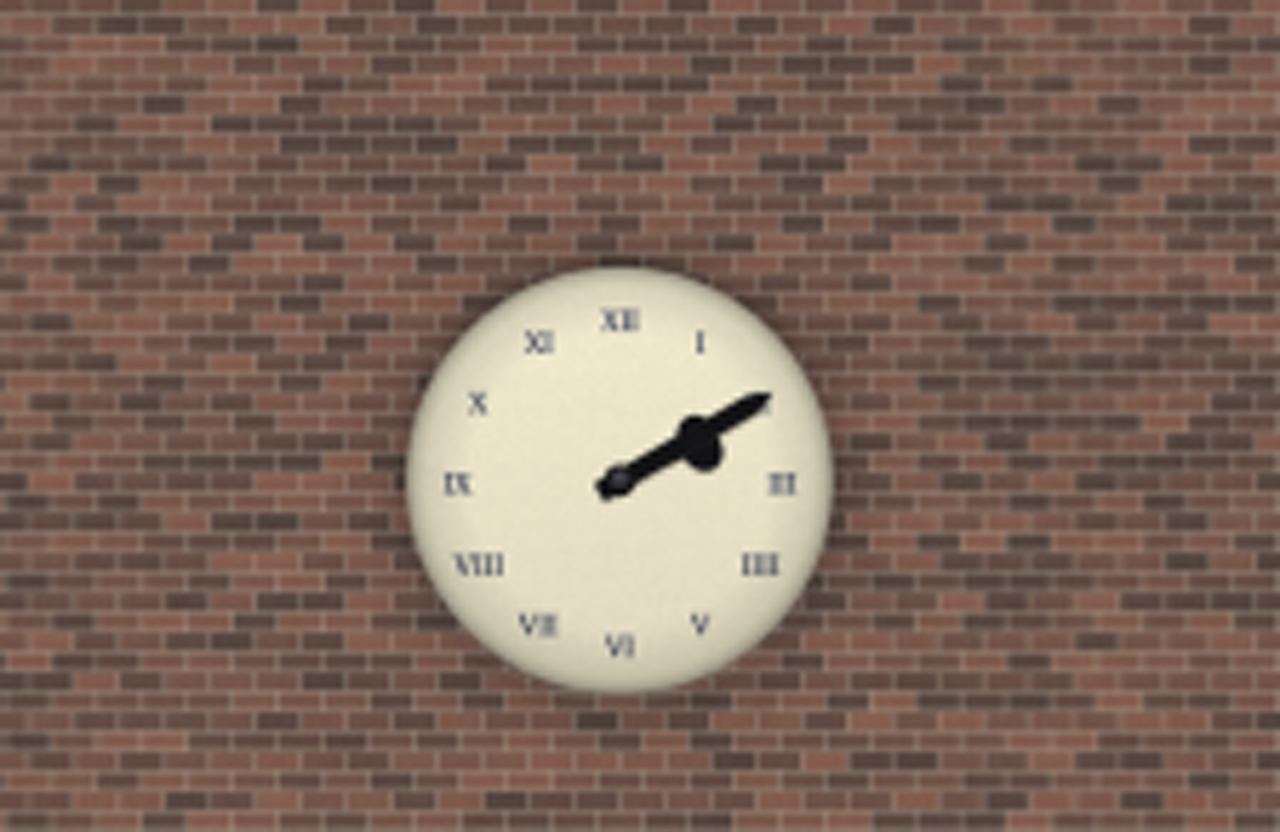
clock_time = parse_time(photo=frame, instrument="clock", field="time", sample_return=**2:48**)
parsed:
**2:10**
